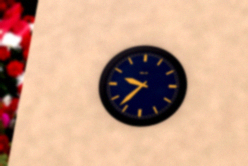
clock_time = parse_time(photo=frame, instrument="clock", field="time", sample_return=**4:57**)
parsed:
**9:37**
